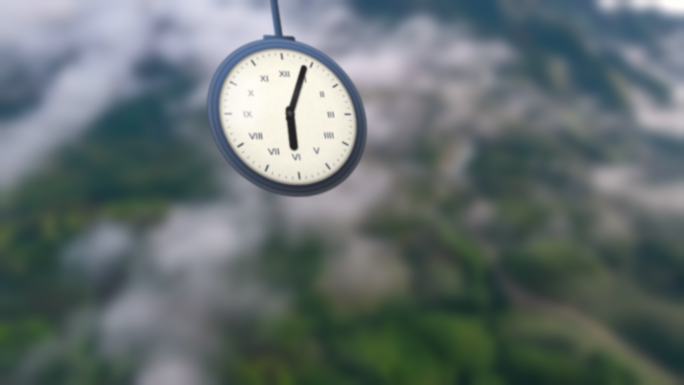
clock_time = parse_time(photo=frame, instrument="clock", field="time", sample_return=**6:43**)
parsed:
**6:04**
